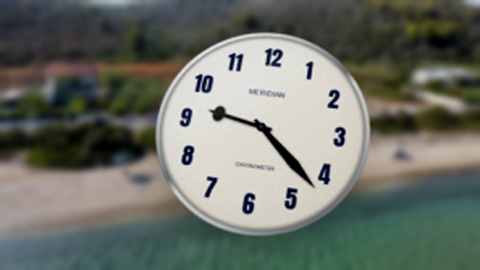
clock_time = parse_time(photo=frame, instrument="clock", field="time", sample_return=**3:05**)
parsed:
**9:22**
